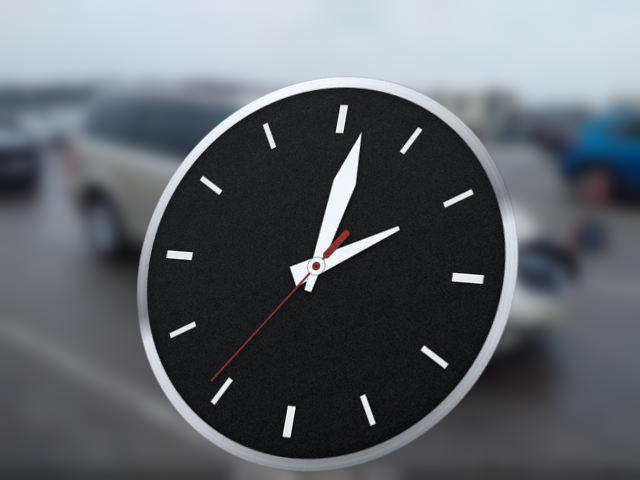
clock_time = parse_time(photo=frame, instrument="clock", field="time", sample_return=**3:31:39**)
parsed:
**2:01:36**
